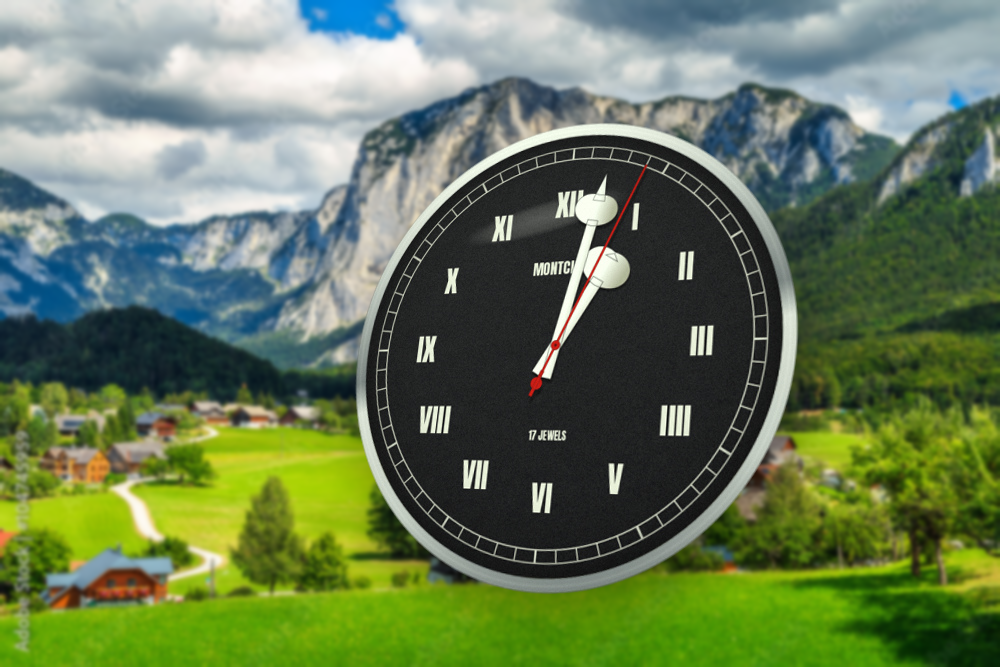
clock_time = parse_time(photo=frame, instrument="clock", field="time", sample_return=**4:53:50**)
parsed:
**1:02:04**
